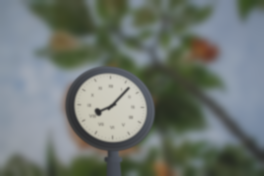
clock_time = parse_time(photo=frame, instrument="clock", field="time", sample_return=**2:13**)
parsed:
**8:07**
